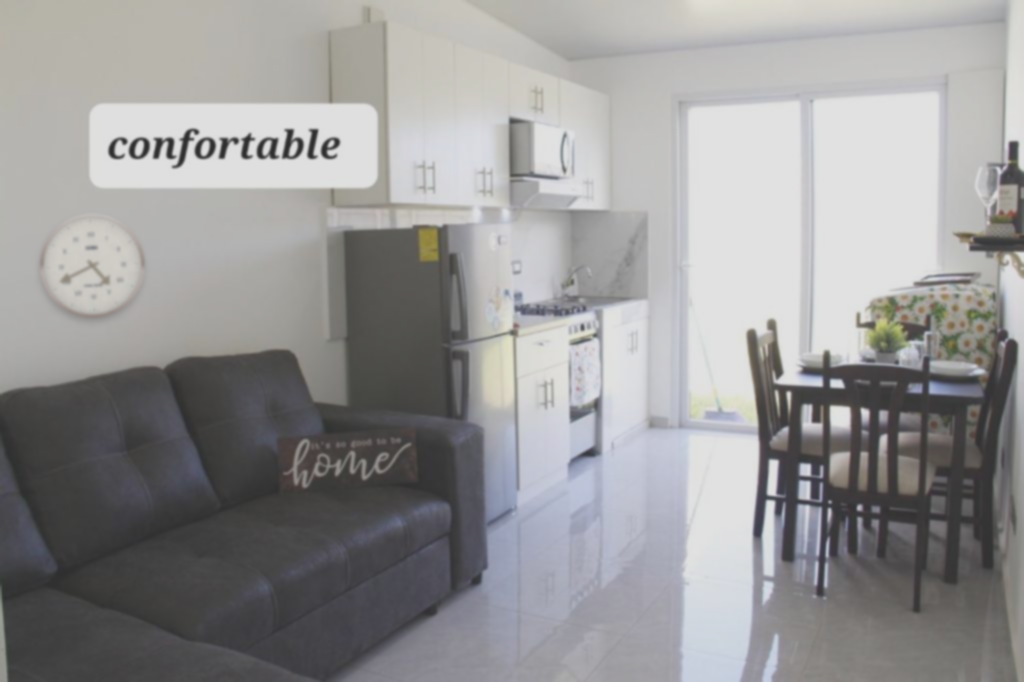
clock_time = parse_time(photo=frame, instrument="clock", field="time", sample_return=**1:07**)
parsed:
**4:41**
